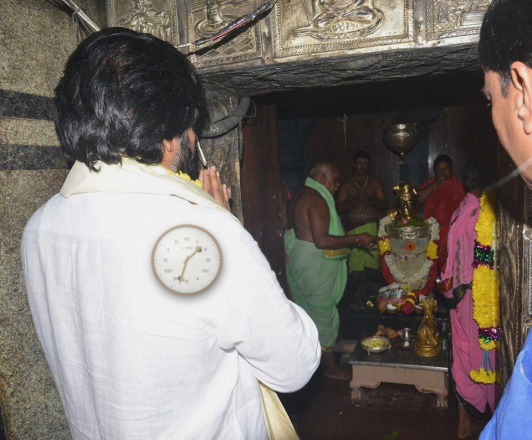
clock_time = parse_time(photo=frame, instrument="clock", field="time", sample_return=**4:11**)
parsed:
**1:33**
